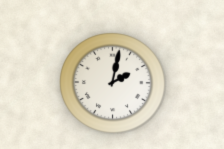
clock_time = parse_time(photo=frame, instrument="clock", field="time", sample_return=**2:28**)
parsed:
**2:02**
